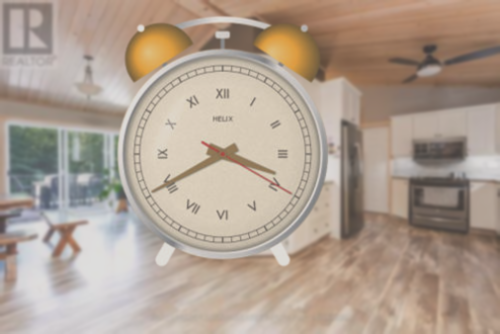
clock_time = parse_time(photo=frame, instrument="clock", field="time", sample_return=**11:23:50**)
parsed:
**3:40:20**
